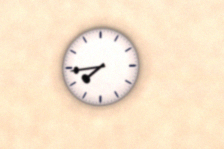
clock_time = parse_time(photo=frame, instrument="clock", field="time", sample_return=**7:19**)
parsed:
**7:44**
